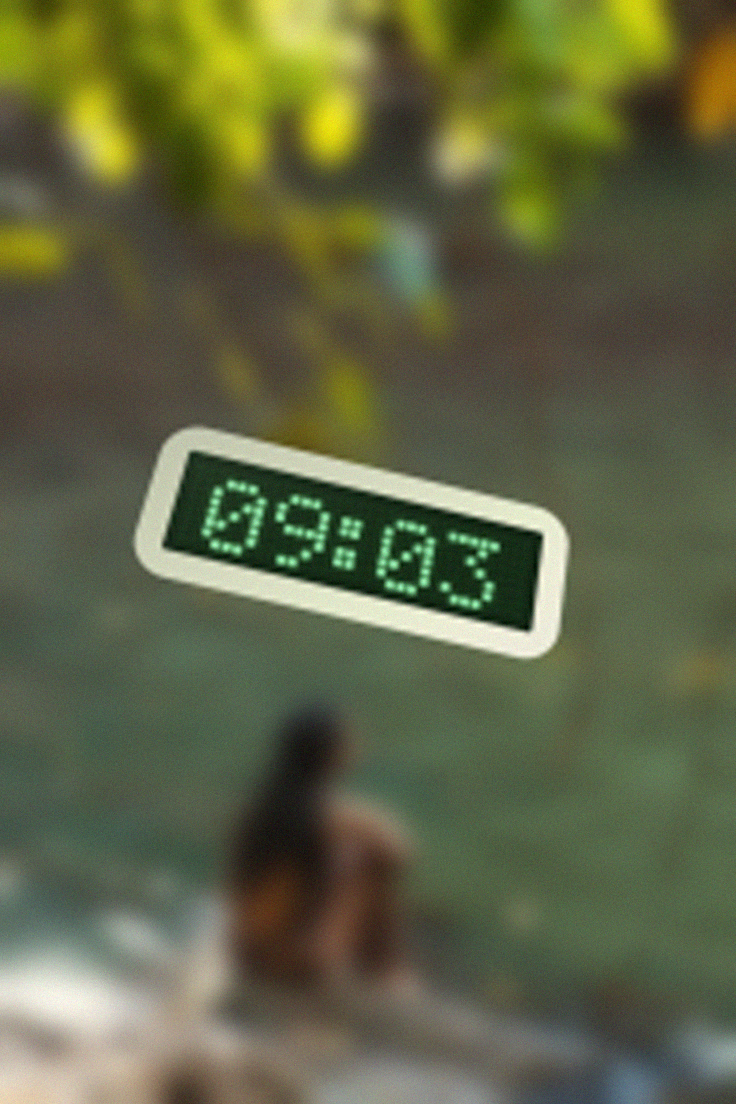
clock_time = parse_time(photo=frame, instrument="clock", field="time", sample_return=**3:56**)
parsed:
**9:03**
